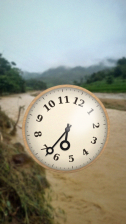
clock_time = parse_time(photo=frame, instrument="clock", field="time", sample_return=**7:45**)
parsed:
**5:33**
